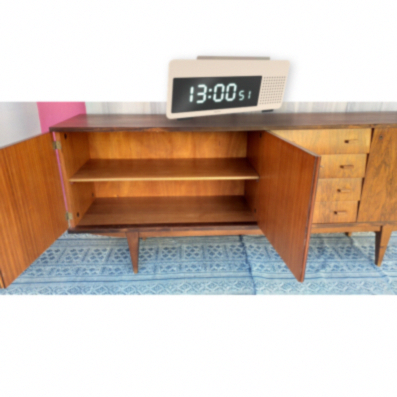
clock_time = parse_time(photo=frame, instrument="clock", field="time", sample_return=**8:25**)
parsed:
**13:00**
